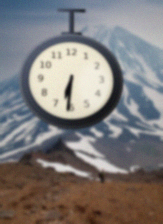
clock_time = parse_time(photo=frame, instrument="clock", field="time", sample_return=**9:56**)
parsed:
**6:31**
